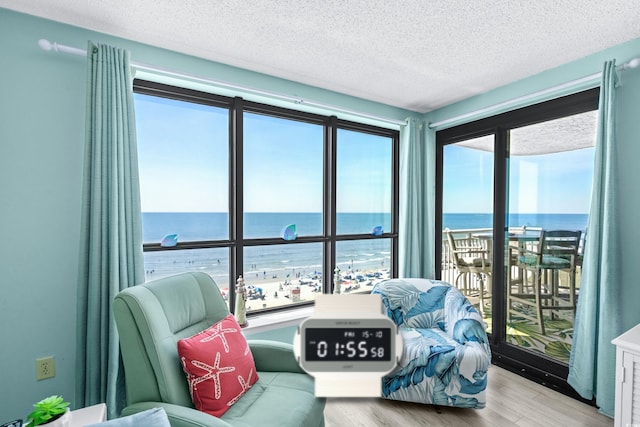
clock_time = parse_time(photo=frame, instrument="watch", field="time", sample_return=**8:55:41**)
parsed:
**1:55:58**
